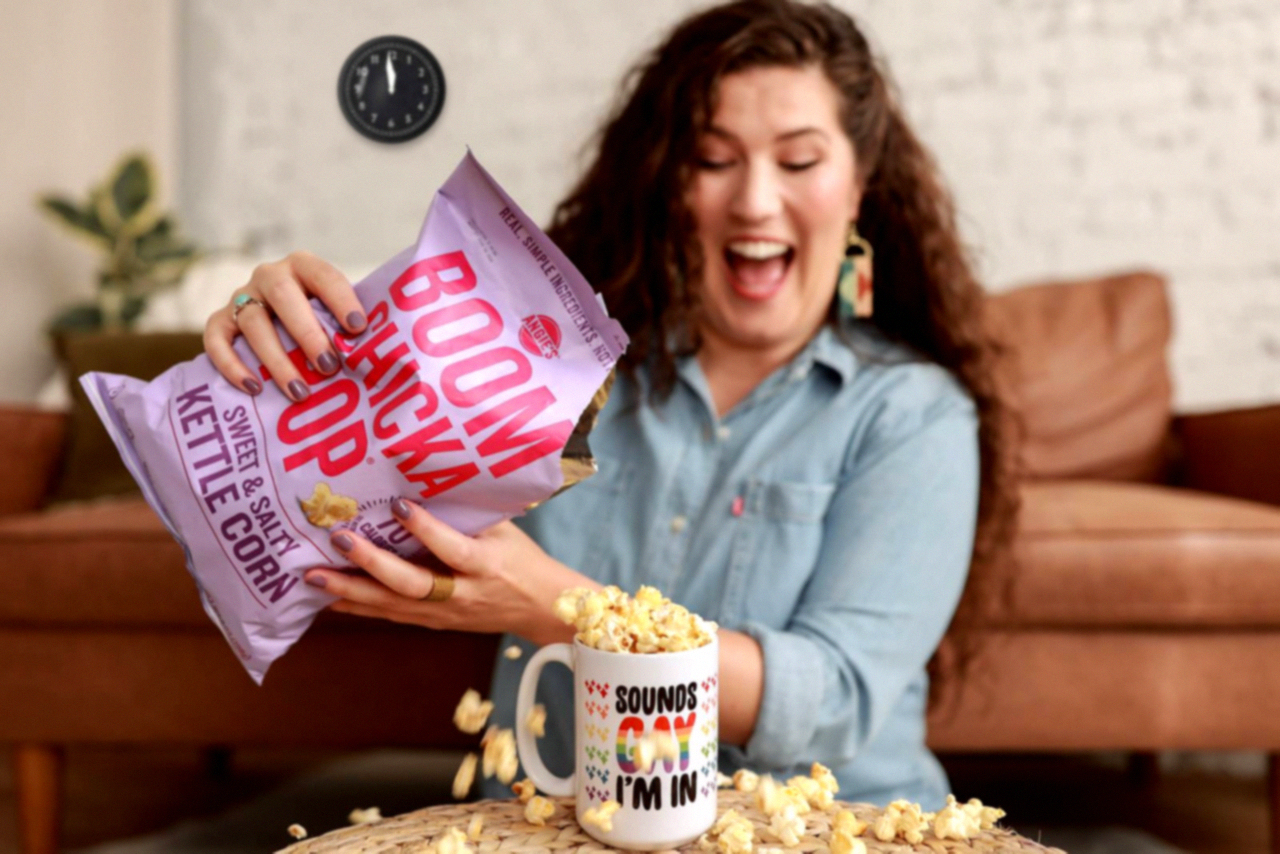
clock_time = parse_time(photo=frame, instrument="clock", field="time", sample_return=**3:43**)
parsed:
**11:59**
